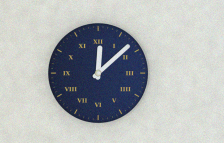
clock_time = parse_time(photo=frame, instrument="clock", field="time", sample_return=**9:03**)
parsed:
**12:08**
